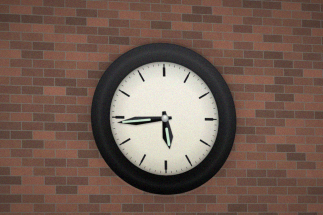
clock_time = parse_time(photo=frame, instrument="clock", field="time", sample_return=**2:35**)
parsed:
**5:44**
